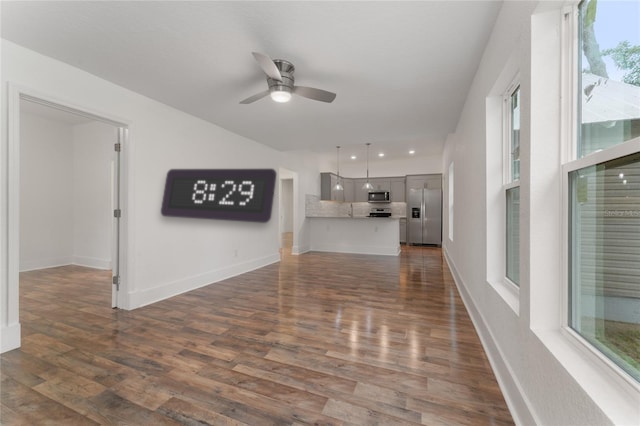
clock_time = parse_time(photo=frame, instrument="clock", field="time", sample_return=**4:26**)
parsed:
**8:29**
